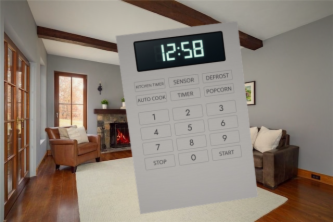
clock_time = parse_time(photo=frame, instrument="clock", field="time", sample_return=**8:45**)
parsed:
**12:58**
